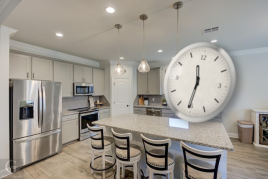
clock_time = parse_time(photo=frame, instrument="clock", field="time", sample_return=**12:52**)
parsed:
**11:31**
